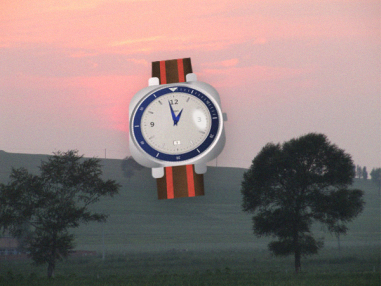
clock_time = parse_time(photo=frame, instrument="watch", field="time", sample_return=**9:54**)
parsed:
**12:58**
